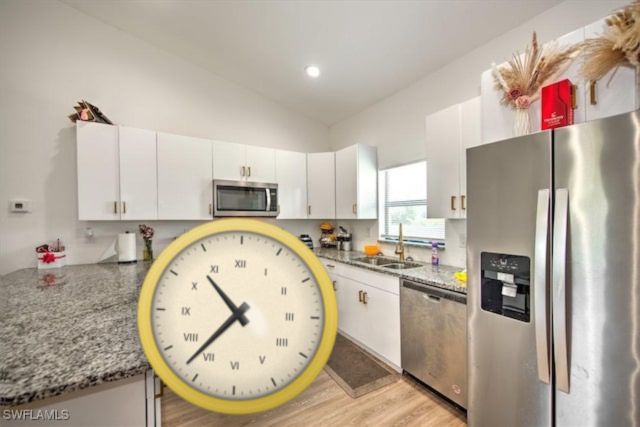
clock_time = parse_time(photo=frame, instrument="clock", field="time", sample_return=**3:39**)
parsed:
**10:37**
